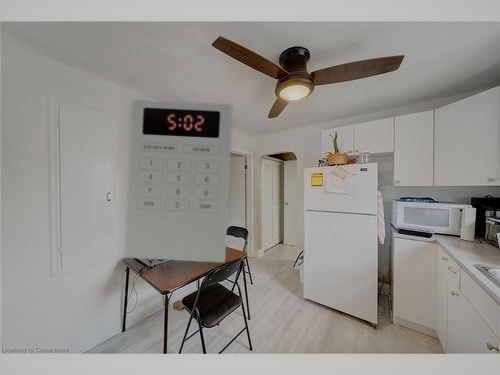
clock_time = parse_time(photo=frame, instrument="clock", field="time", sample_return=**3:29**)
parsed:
**5:02**
